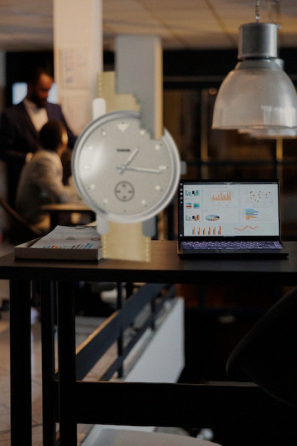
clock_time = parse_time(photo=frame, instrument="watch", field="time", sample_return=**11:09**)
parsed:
**1:16**
